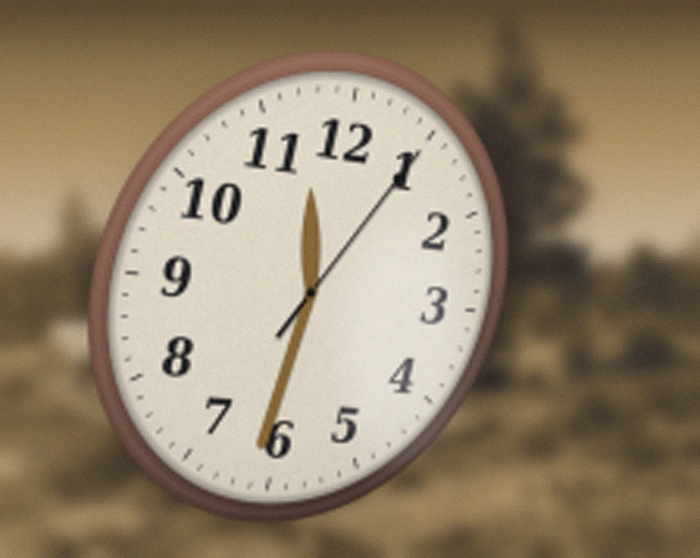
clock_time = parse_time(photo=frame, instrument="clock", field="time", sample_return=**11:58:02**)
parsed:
**11:31:05**
